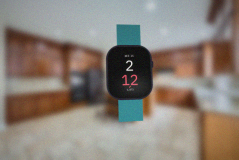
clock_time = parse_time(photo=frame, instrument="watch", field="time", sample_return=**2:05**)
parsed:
**2:12**
